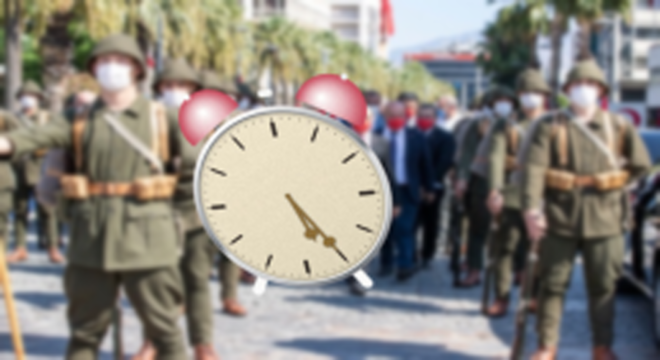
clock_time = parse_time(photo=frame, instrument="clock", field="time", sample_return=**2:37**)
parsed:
**5:25**
